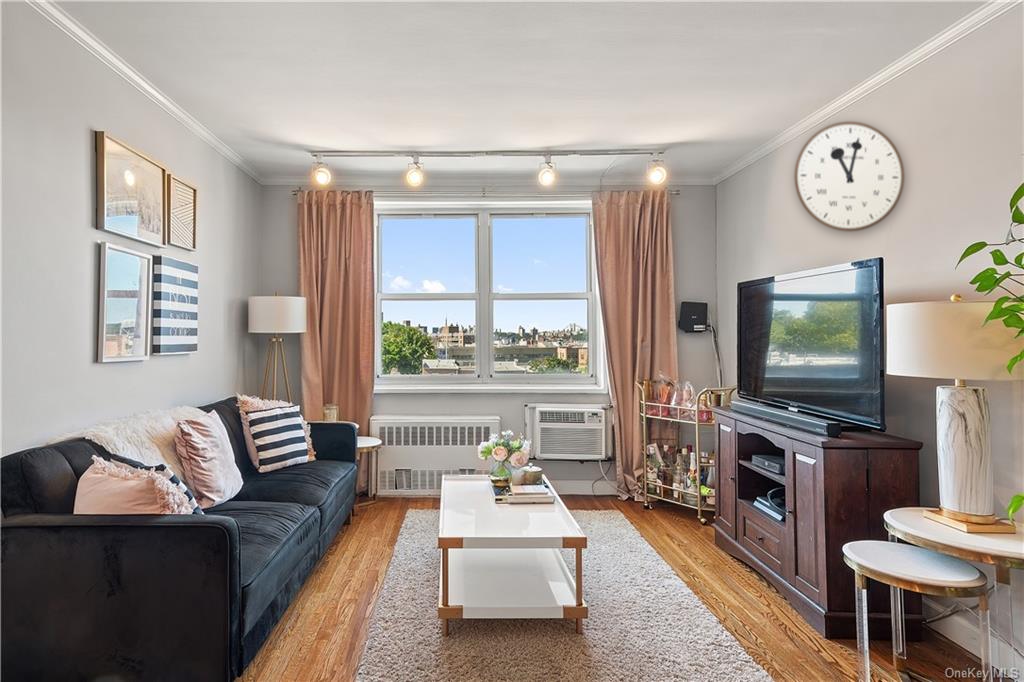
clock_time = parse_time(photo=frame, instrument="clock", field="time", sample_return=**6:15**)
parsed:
**11:02**
